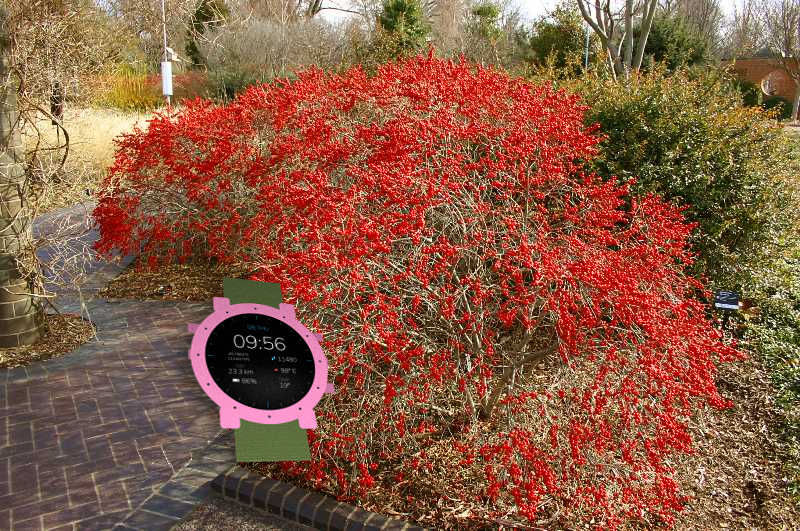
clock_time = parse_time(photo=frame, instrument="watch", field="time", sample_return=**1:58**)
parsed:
**9:56**
